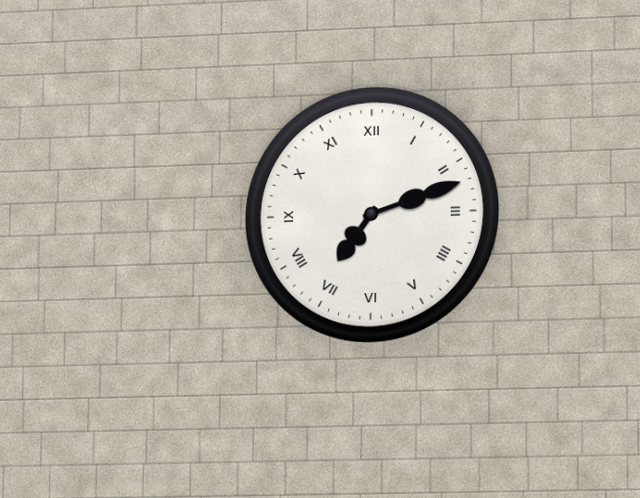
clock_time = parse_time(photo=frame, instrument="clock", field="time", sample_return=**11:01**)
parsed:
**7:12**
